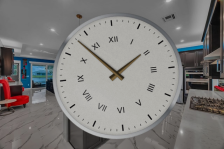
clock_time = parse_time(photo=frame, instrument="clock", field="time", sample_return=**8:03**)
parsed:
**1:53**
